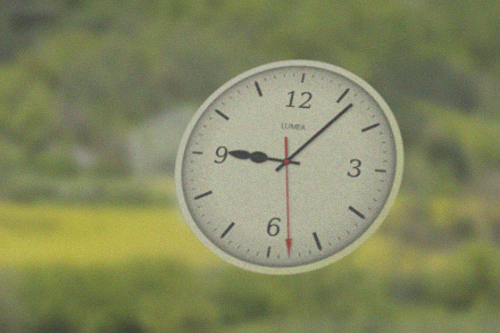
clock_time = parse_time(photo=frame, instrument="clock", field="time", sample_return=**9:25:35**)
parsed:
**9:06:28**
